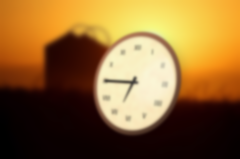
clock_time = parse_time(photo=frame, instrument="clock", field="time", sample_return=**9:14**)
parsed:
**6:45**
